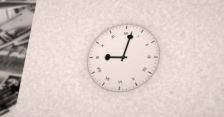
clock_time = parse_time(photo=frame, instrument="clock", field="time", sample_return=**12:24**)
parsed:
**9:02**
